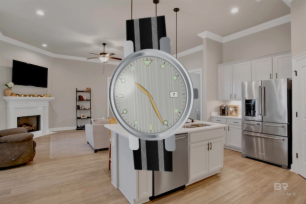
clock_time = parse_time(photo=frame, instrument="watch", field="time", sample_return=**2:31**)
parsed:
**10:26**
